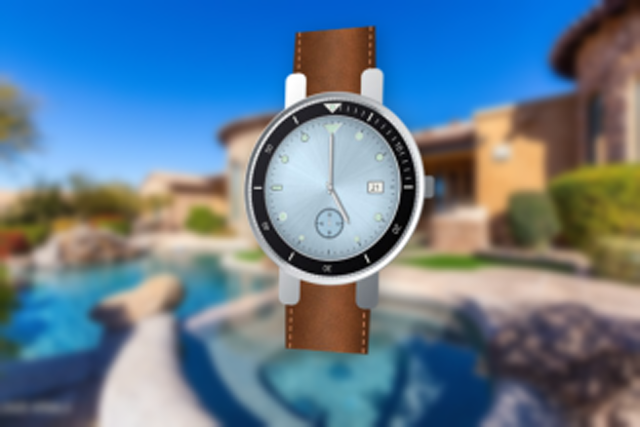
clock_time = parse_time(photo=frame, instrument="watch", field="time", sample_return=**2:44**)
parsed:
**5:00**
